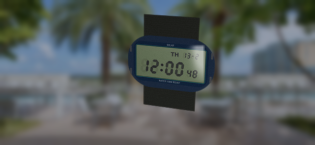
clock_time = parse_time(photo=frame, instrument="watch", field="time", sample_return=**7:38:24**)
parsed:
**12:00:48**
